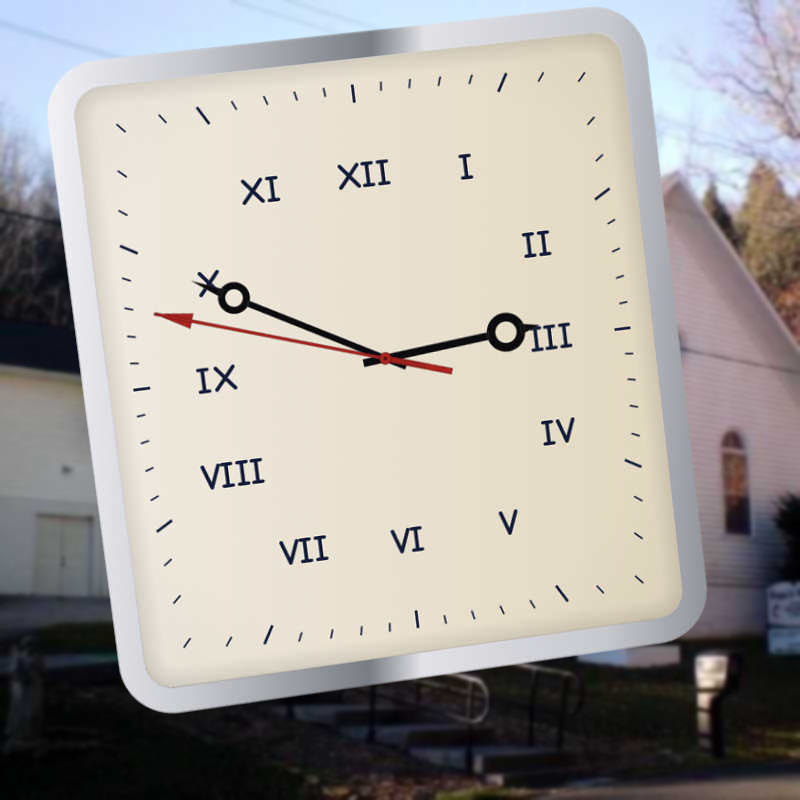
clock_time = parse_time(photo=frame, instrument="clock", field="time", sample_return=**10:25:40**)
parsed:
**2:49:48**
